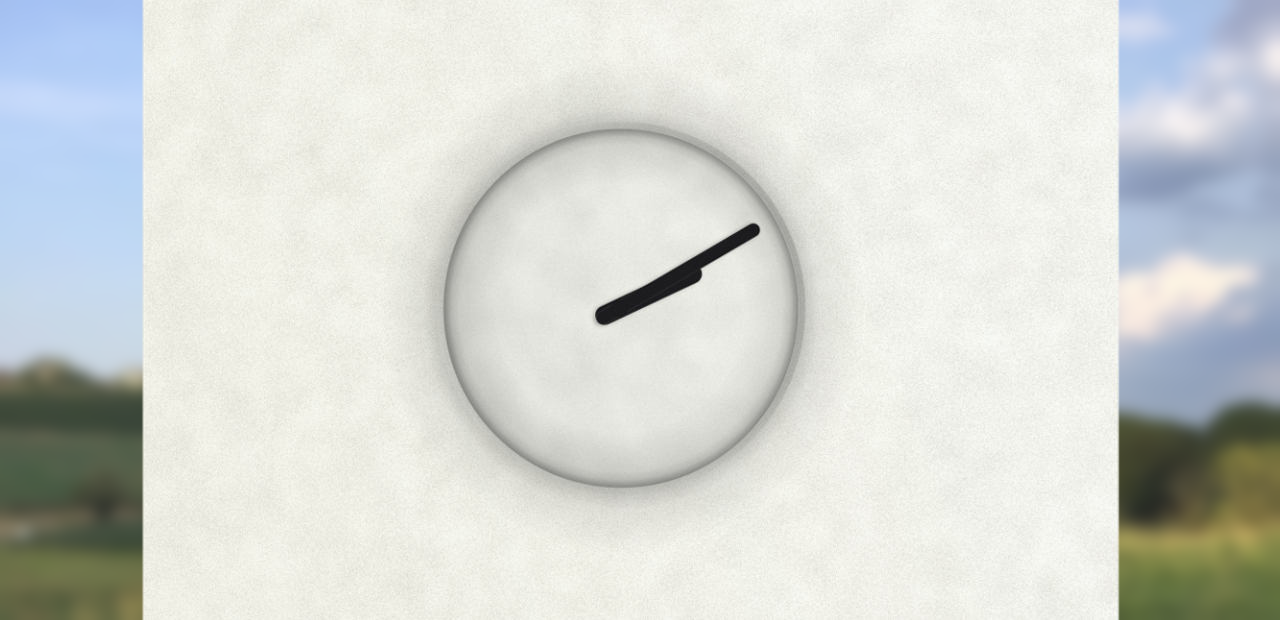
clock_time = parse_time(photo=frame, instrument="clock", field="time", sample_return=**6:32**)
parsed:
**2:10**
